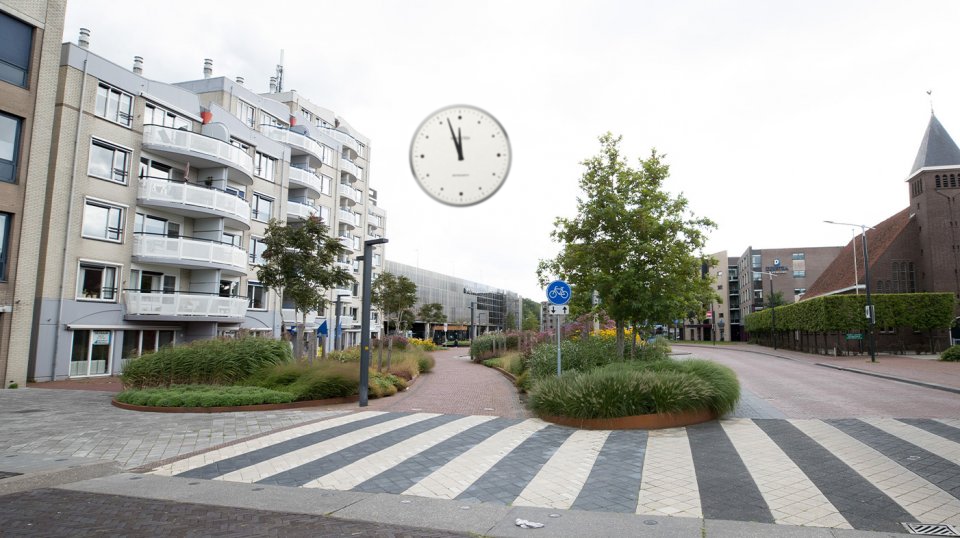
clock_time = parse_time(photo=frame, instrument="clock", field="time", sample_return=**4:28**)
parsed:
**11:57**
